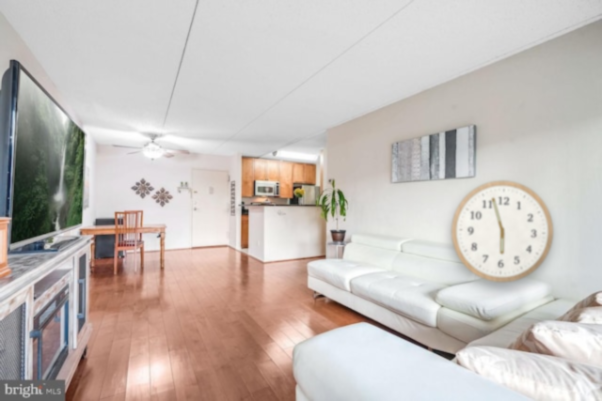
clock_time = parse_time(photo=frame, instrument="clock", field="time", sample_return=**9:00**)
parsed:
**5:57**
